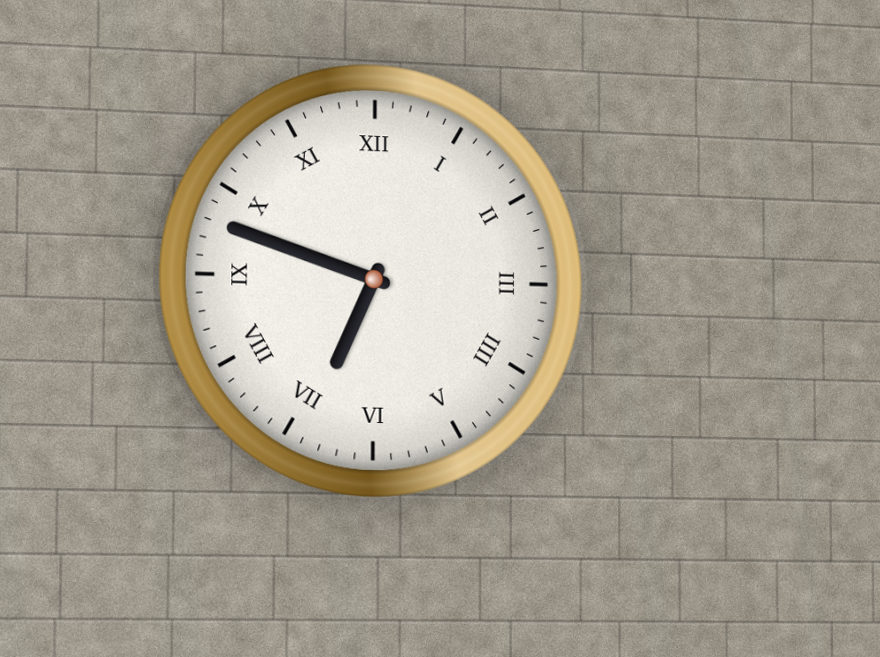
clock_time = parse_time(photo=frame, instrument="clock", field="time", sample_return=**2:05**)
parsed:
**6:48**
